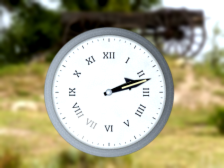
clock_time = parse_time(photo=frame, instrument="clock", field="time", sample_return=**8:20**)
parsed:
**2:12**
